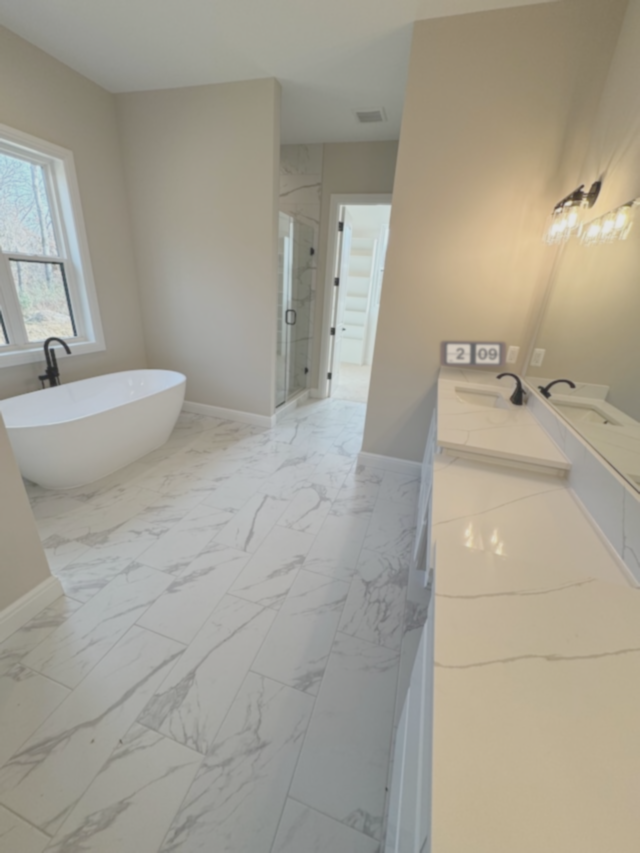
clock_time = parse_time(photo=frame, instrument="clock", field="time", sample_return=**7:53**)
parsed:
**2:09**
